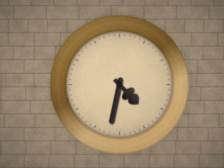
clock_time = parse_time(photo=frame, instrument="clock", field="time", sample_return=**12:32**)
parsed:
**4:32**
